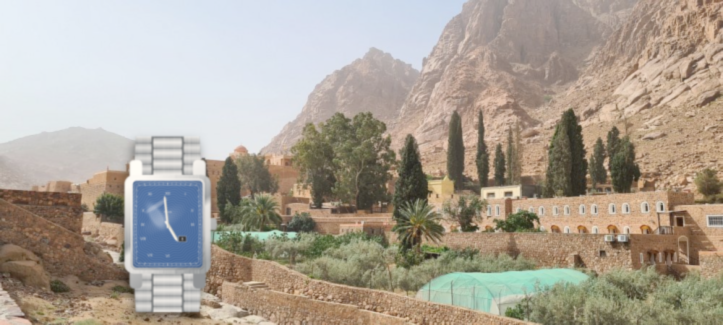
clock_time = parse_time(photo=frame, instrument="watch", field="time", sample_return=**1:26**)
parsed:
**4:59**
